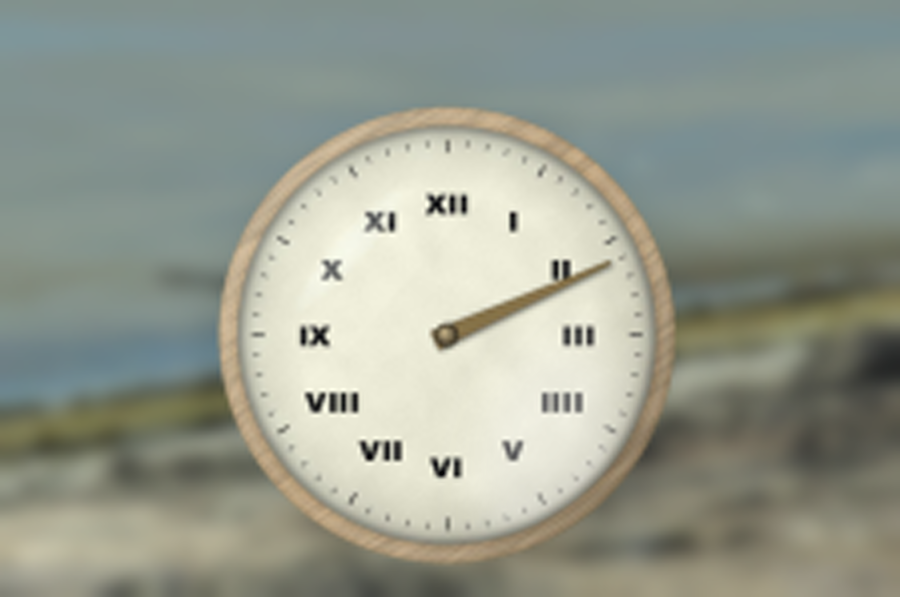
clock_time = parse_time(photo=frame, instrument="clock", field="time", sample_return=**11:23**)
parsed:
**2:11**
